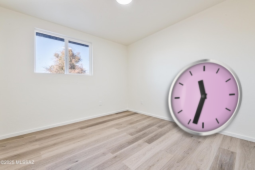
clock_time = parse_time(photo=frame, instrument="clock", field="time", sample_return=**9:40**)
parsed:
**11:33**
